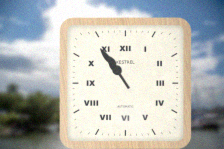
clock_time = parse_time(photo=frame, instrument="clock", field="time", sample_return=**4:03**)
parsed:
**10:54**
